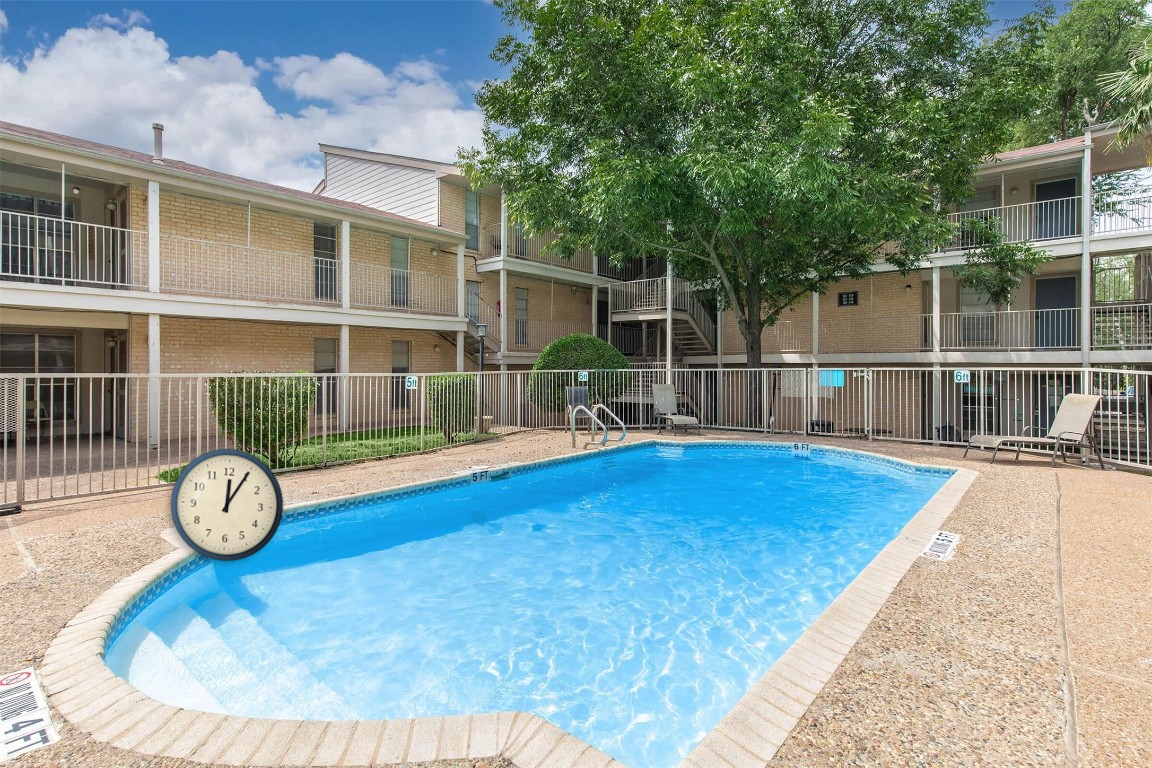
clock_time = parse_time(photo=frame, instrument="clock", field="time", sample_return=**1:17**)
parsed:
**12:05**
